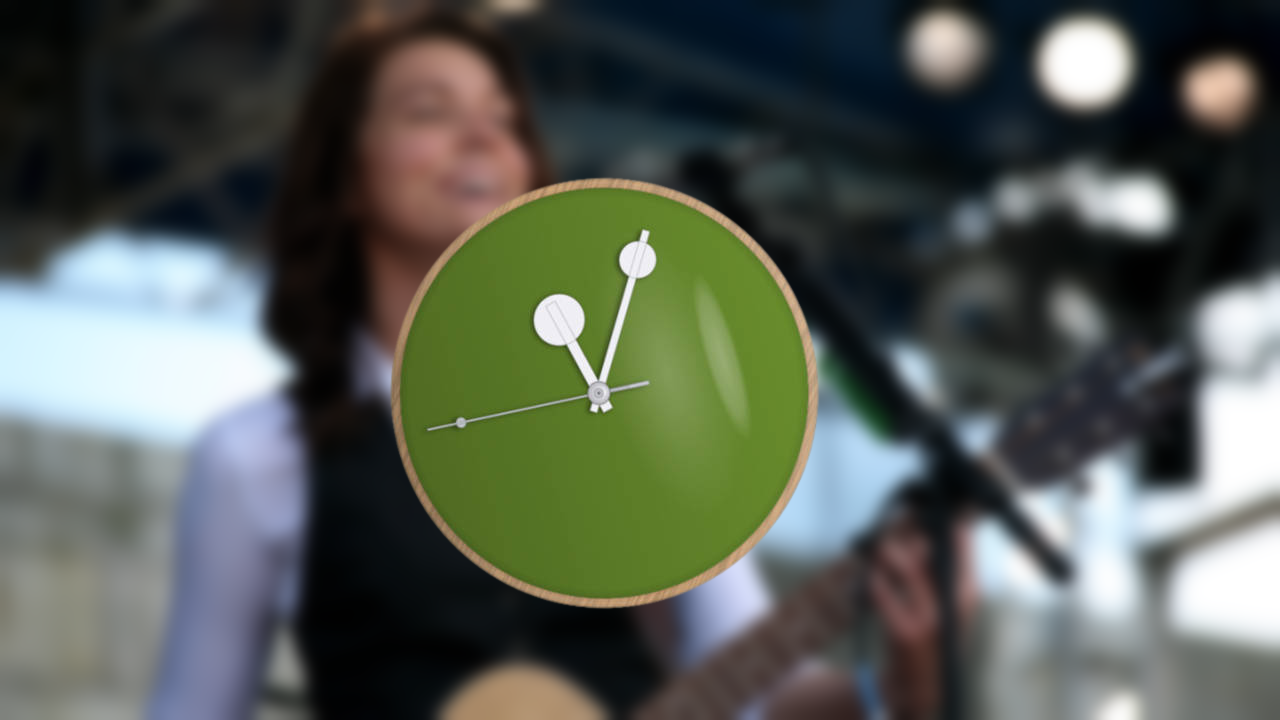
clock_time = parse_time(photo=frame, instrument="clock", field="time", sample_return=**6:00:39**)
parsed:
**11:02:43**
